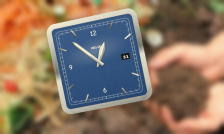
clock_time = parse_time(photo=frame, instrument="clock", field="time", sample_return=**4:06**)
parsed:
**12:53**
